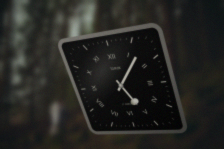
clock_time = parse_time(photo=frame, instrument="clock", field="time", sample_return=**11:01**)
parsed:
**5:07**
